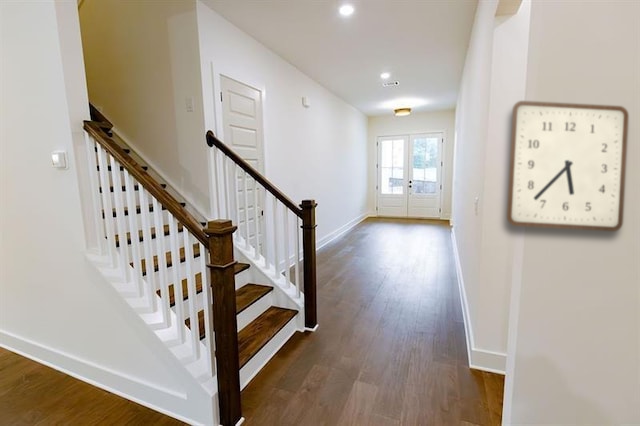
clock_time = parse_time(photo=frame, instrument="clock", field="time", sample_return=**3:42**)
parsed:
**5:37**
